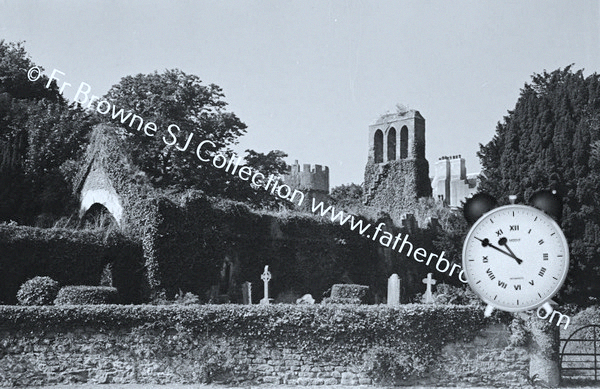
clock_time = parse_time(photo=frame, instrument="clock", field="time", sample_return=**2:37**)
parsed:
**10:50**
